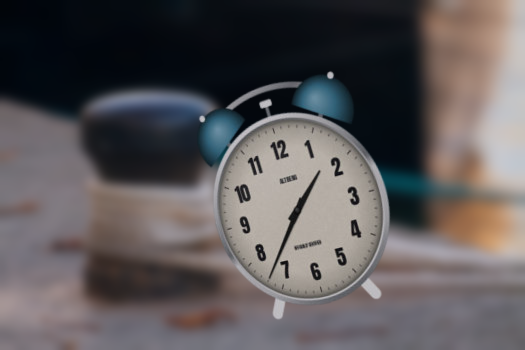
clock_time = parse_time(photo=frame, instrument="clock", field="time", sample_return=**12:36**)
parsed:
**1:37**
